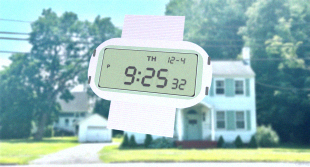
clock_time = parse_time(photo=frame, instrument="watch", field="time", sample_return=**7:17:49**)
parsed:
**9:25:32**
